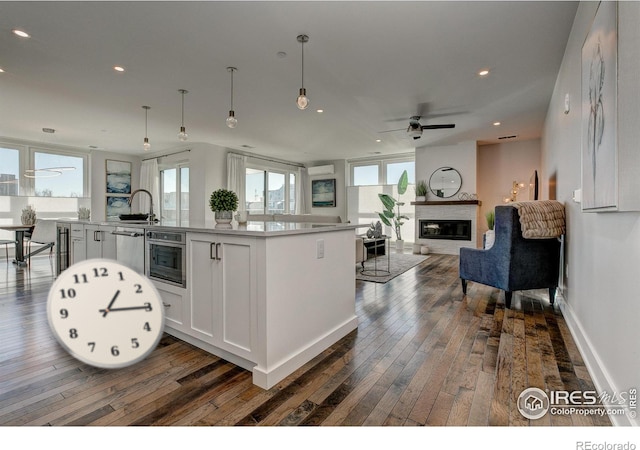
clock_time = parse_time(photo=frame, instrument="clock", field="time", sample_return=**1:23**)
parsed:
**1:15**
